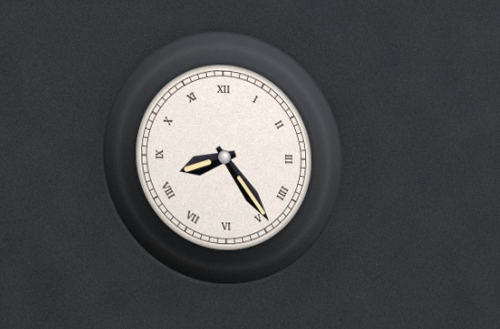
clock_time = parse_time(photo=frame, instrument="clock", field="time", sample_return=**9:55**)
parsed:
**8:24**
